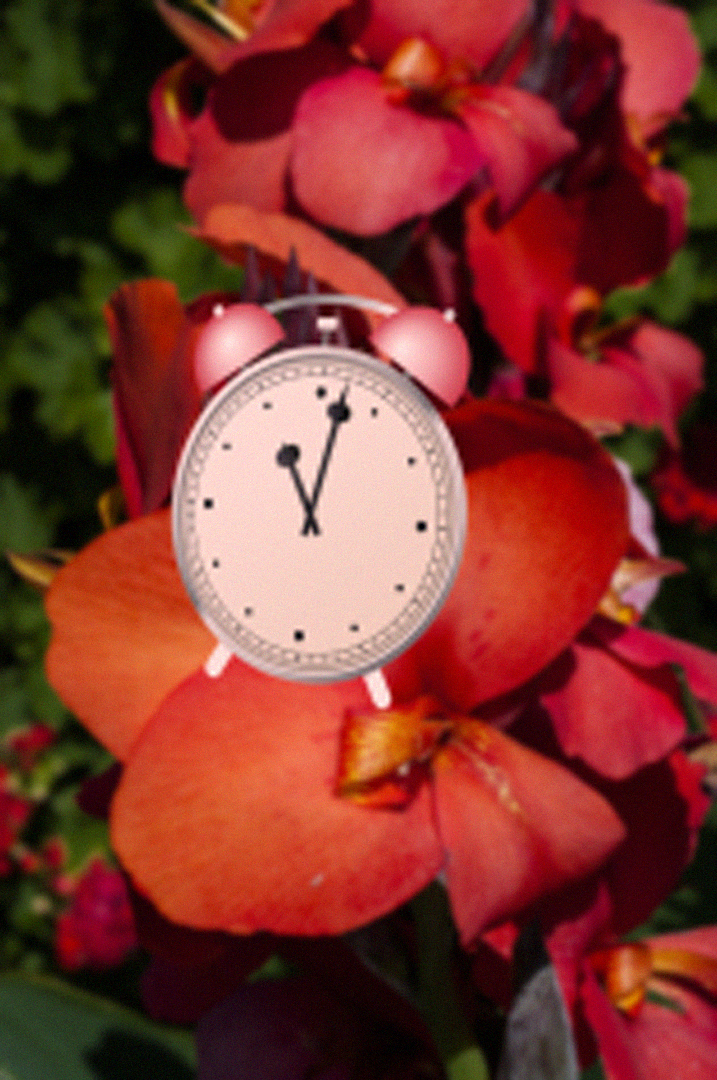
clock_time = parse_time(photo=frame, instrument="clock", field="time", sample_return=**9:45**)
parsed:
**11:02**
